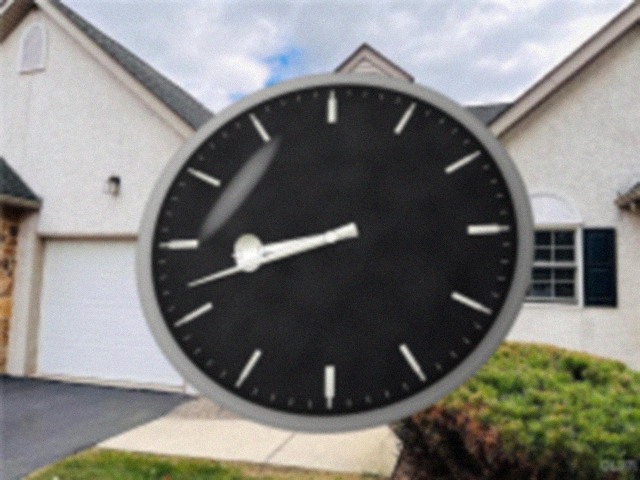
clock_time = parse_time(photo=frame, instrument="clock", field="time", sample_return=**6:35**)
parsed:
**8:42**
